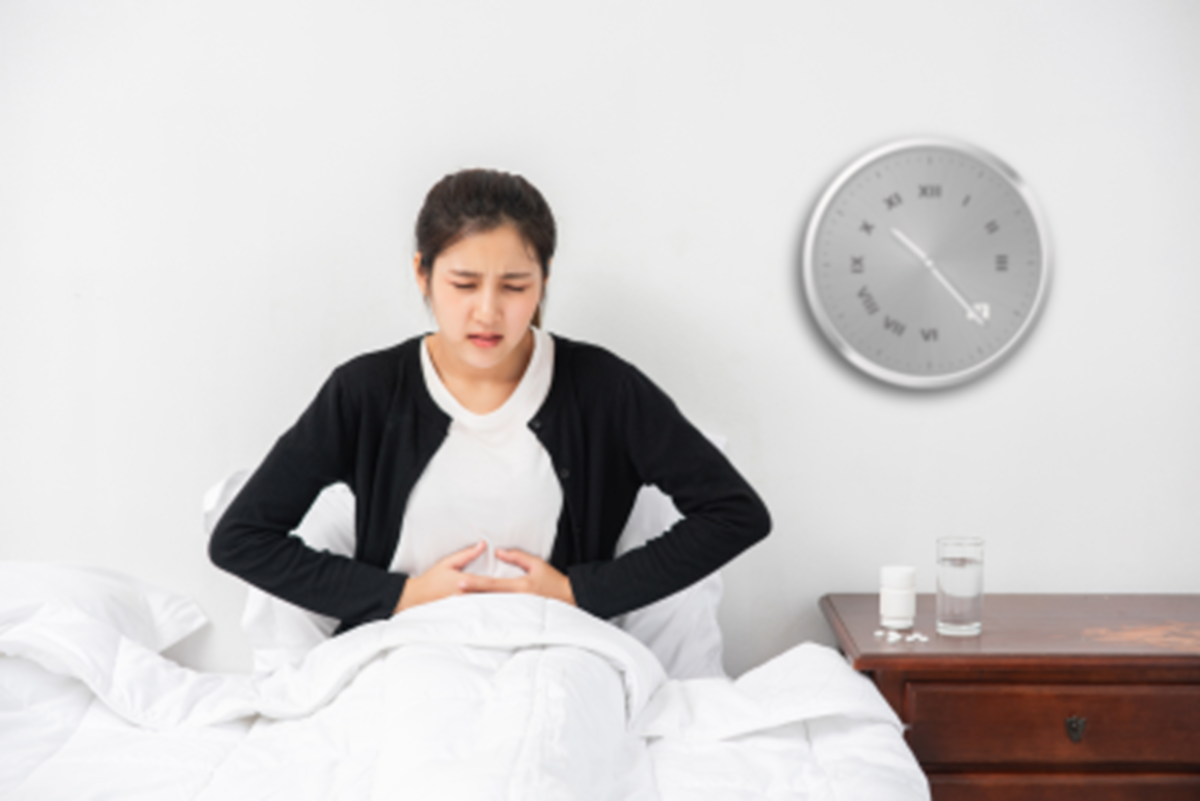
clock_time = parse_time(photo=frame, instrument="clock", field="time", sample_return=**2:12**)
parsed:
**10:23**
